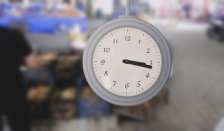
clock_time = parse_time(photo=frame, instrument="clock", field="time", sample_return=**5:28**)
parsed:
**3:17**
